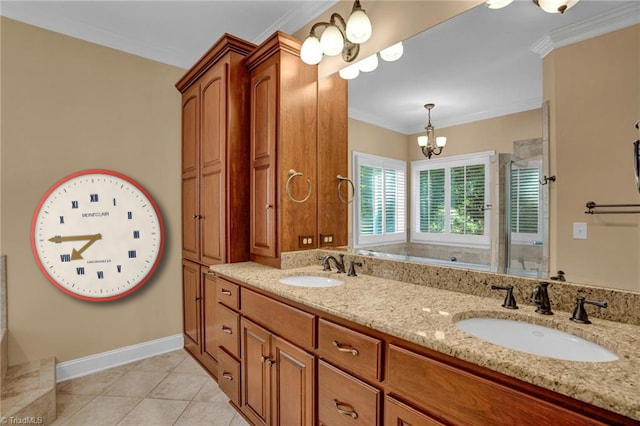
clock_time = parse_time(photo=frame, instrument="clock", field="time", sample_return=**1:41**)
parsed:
**7:45**
